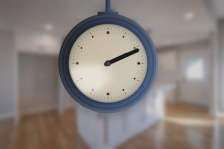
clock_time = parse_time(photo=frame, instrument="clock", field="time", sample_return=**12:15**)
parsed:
**2:11**
